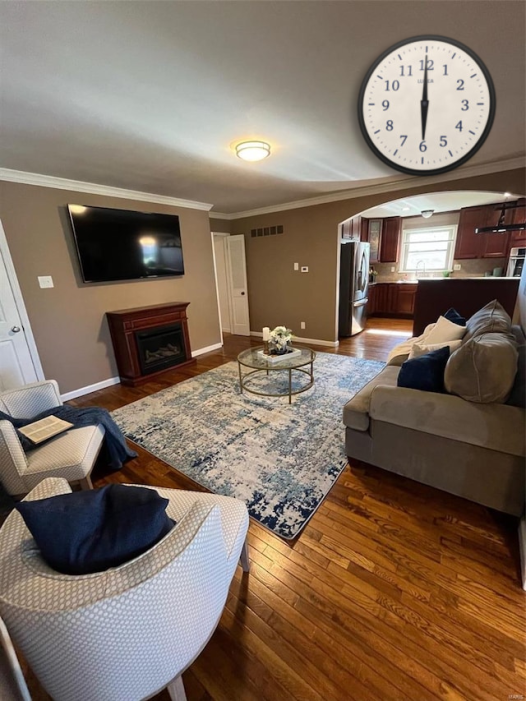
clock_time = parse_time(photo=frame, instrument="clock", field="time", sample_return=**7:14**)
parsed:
**6:00**
